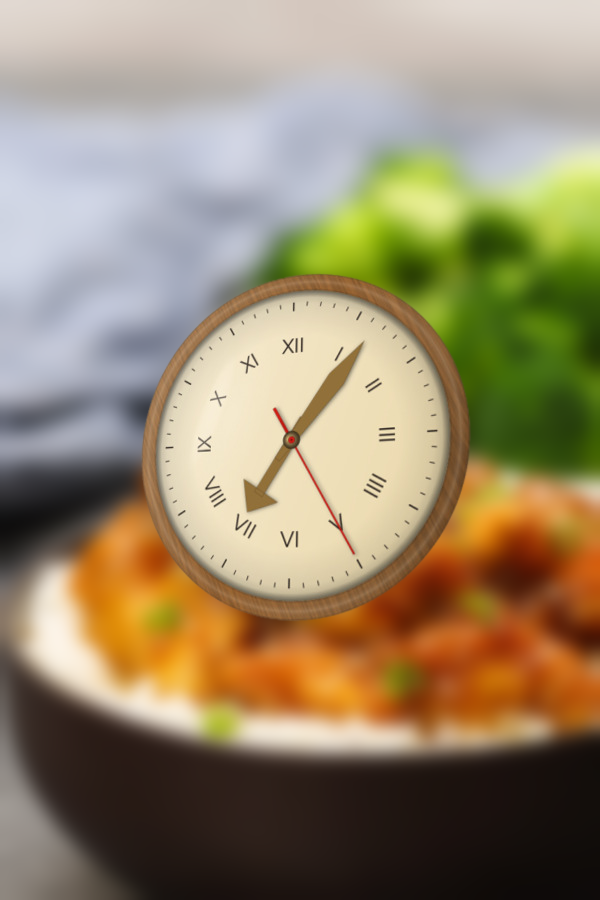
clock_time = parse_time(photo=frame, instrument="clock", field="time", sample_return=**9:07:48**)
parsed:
**7:06:25**
